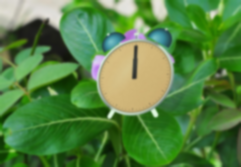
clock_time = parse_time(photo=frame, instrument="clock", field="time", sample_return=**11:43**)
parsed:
**12:00**
